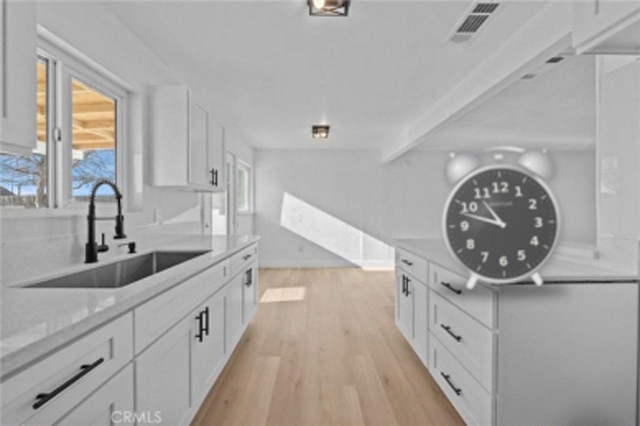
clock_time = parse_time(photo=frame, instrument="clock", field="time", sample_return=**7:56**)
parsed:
**10:48**
